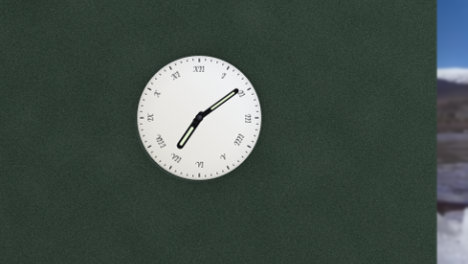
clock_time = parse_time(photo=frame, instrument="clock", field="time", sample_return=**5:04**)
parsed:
**7:09**
